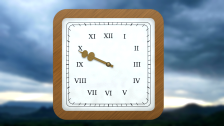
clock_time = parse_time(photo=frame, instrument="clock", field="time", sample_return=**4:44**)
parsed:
**9:49**
